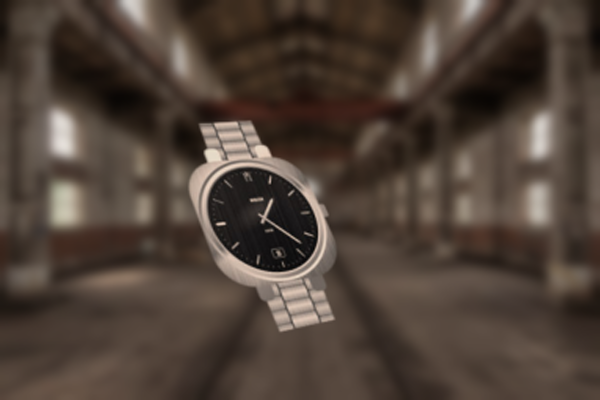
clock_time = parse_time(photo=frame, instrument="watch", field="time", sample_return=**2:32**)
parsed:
**1:23**
